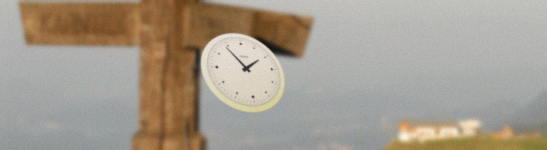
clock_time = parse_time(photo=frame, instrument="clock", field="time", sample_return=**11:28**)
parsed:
**1:54**
